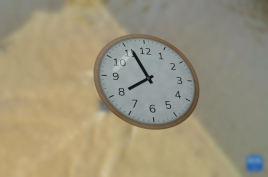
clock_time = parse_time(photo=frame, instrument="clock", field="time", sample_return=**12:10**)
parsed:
**7:56**
